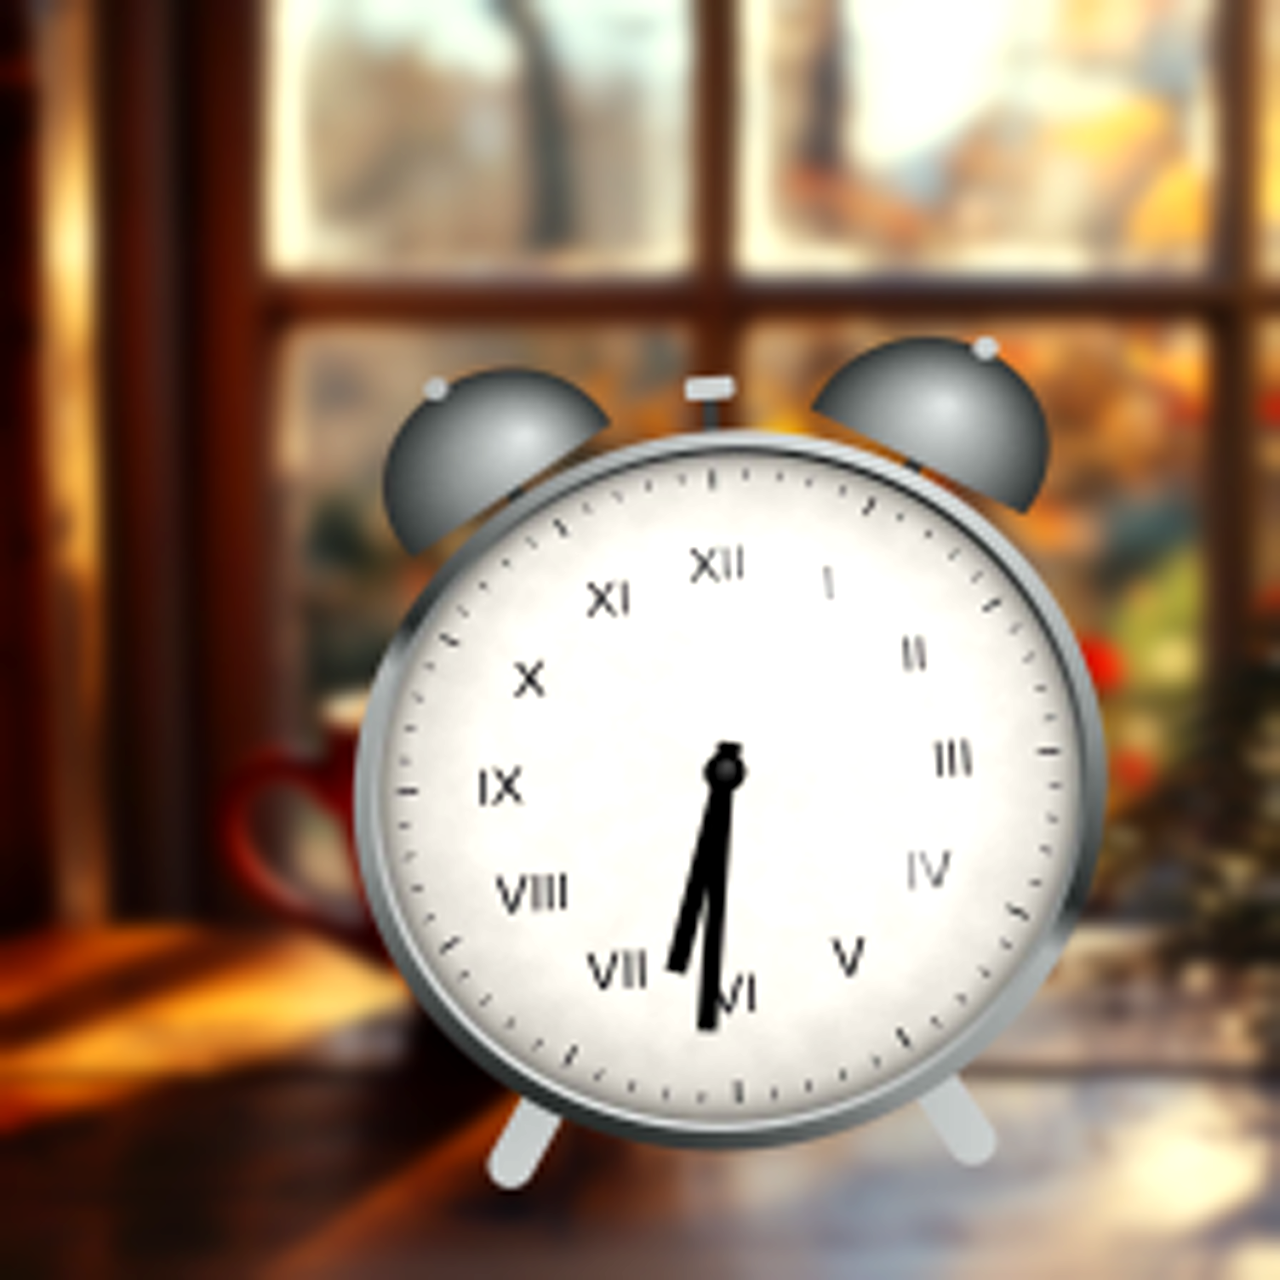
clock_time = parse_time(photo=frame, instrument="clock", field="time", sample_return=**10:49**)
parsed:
**6:31**
